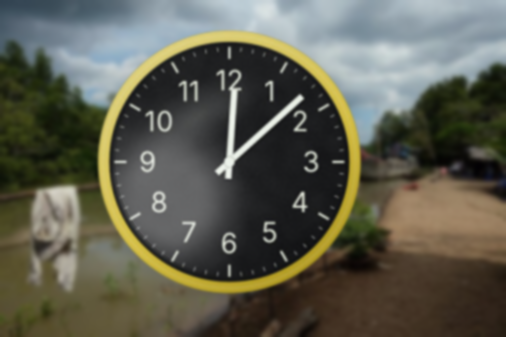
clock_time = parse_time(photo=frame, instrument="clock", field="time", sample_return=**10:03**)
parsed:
**12:08**
